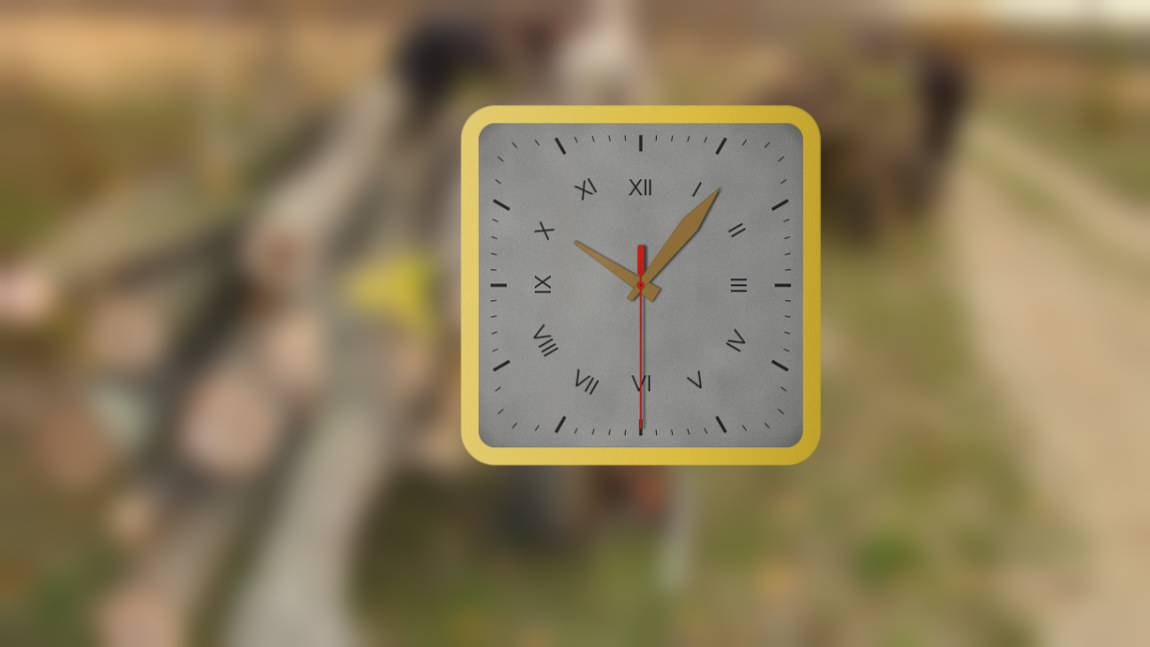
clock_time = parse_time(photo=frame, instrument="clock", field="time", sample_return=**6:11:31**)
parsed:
**10:06:30**
